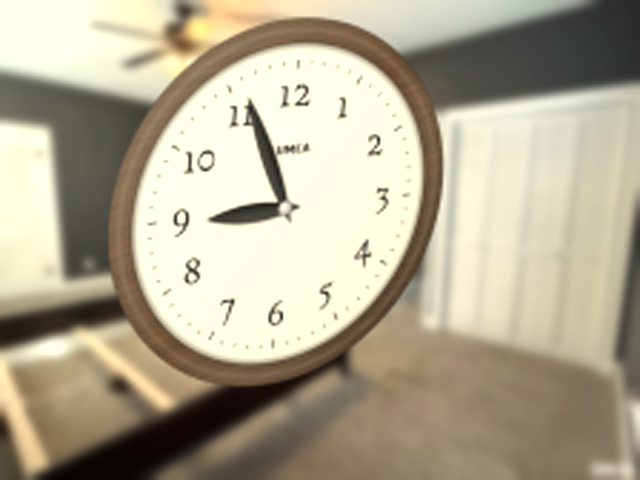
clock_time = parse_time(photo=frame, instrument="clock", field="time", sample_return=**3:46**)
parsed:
**8:56**
